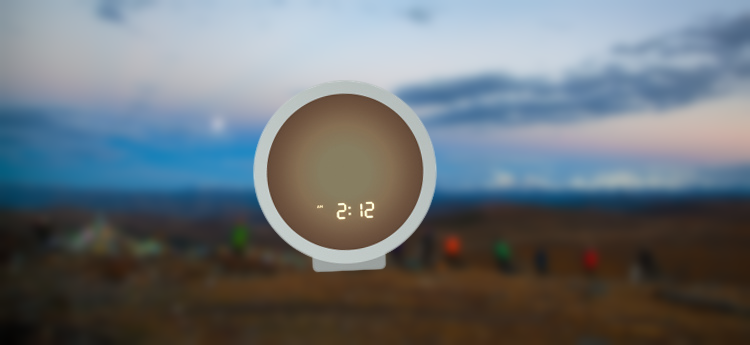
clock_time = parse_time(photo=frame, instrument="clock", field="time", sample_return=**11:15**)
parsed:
**2:12**
